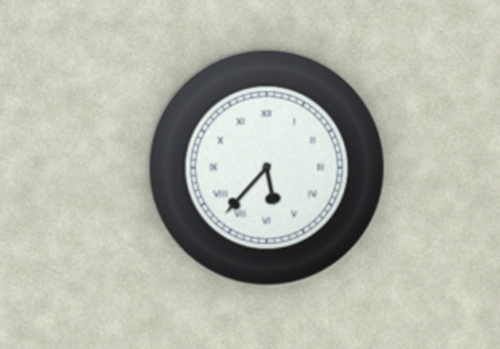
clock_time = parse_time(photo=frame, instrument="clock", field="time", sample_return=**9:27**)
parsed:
**5:37**
